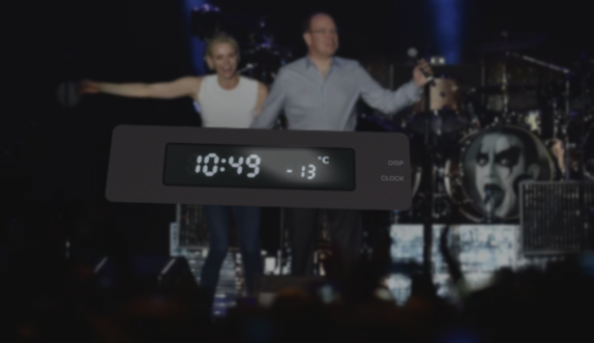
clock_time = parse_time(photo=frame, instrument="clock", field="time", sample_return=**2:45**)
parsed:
**10:49**
